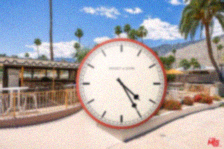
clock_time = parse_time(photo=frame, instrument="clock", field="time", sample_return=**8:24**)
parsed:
**4:25**
